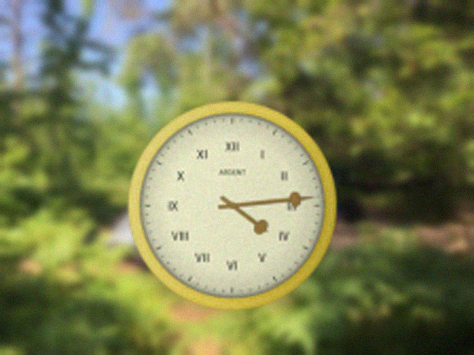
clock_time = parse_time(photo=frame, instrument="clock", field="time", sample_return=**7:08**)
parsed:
**4:14**
